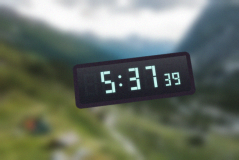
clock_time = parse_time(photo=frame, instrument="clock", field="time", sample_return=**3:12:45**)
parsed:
**5:37:39**
